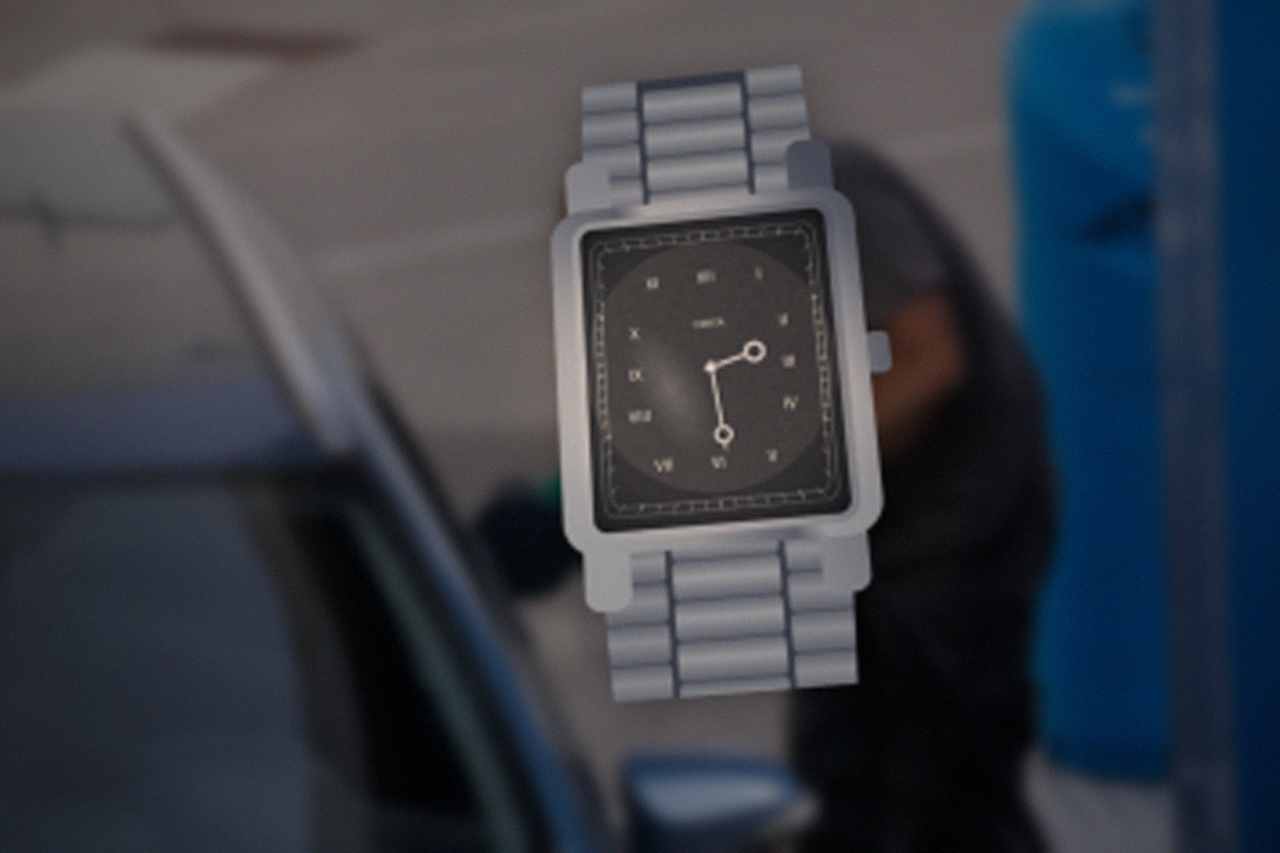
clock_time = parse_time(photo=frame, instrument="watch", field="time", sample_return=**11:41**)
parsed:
**2:29**
